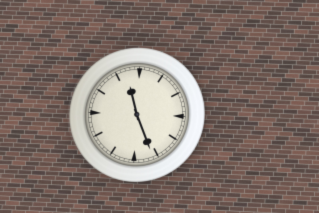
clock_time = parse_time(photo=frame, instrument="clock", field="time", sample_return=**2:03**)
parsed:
**11:26**
